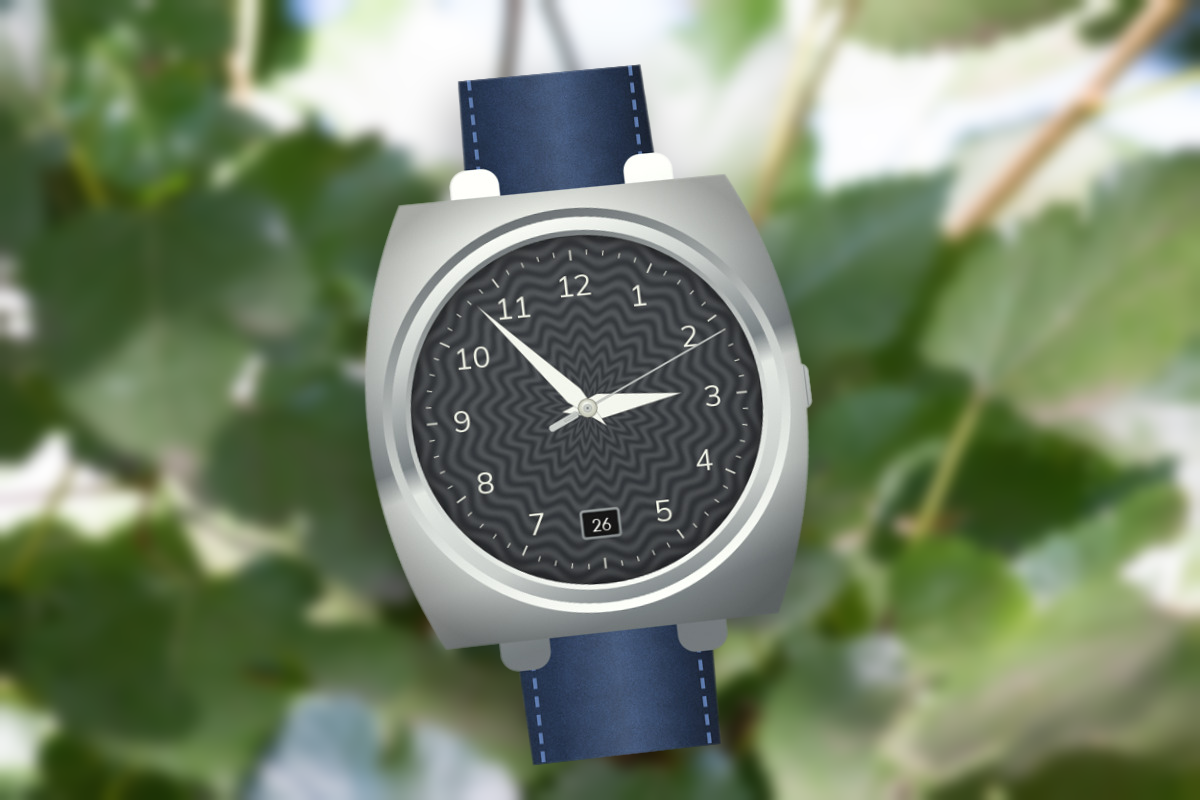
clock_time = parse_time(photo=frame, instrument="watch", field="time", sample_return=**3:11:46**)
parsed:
**2:53:11**
